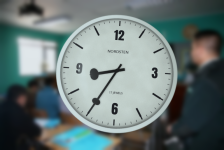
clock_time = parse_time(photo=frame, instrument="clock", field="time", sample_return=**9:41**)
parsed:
**8:35**
